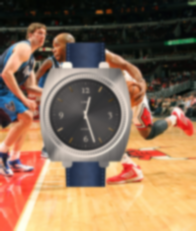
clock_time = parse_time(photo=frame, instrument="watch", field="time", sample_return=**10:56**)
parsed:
**12:27**
